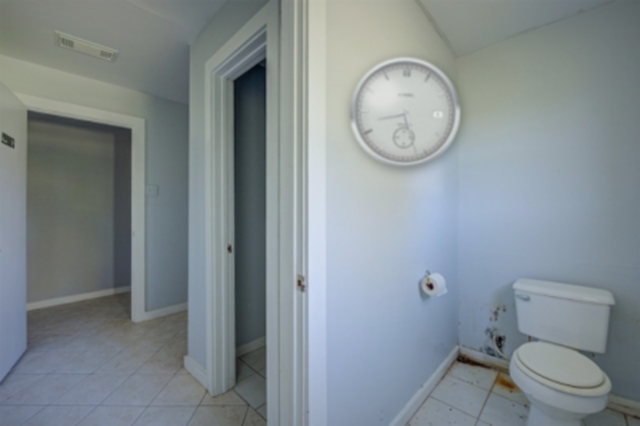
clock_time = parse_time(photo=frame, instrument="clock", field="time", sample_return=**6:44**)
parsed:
**8:27**
